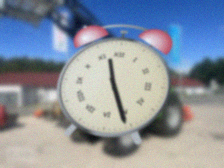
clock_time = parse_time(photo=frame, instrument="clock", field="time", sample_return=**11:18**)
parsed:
**11:26**
